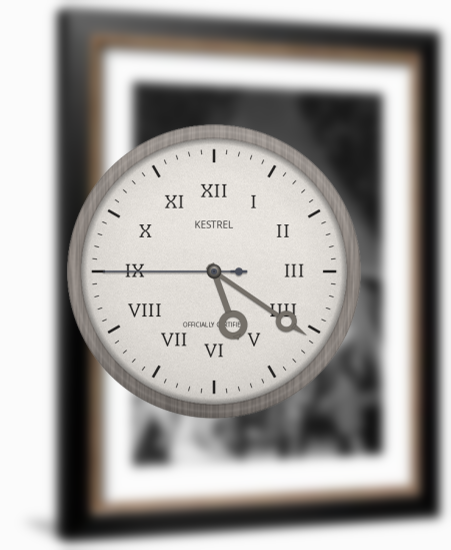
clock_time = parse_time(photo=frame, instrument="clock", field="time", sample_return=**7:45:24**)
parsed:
**5:20:45**
